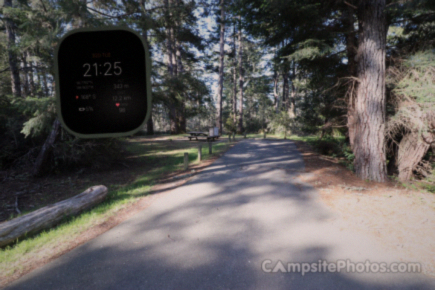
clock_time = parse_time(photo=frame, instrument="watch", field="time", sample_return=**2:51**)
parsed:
**21:25**
